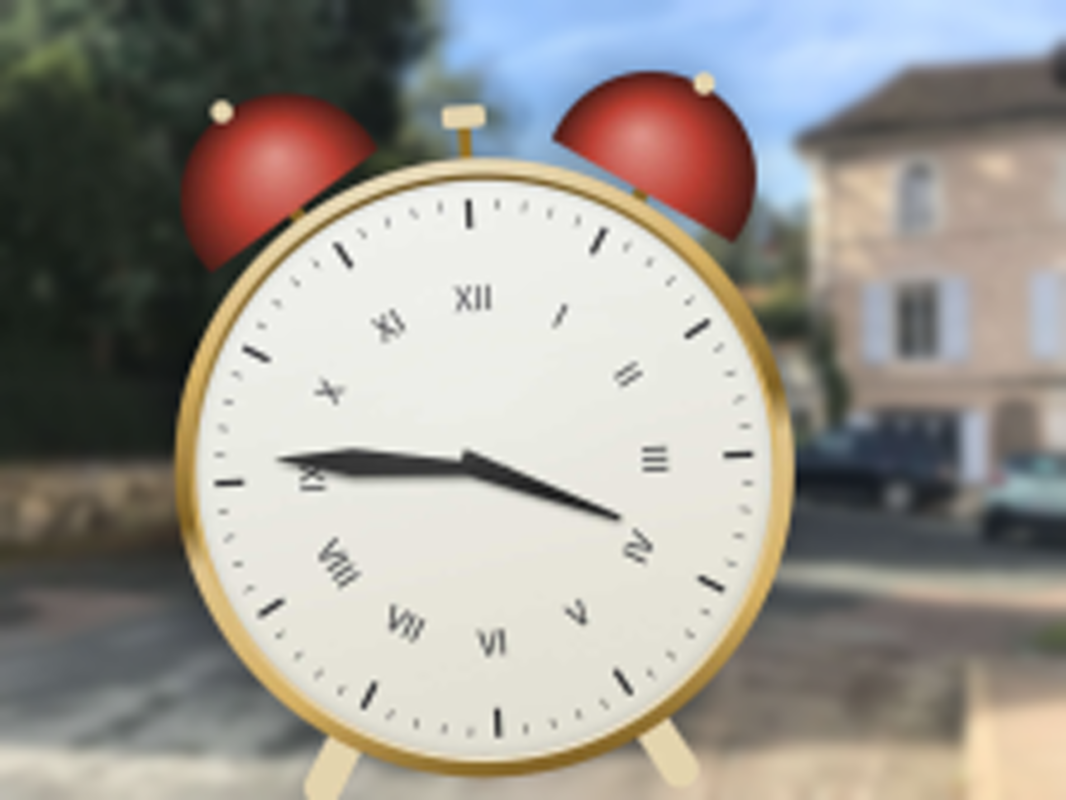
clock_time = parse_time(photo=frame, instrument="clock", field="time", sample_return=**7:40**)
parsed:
**3:46**
